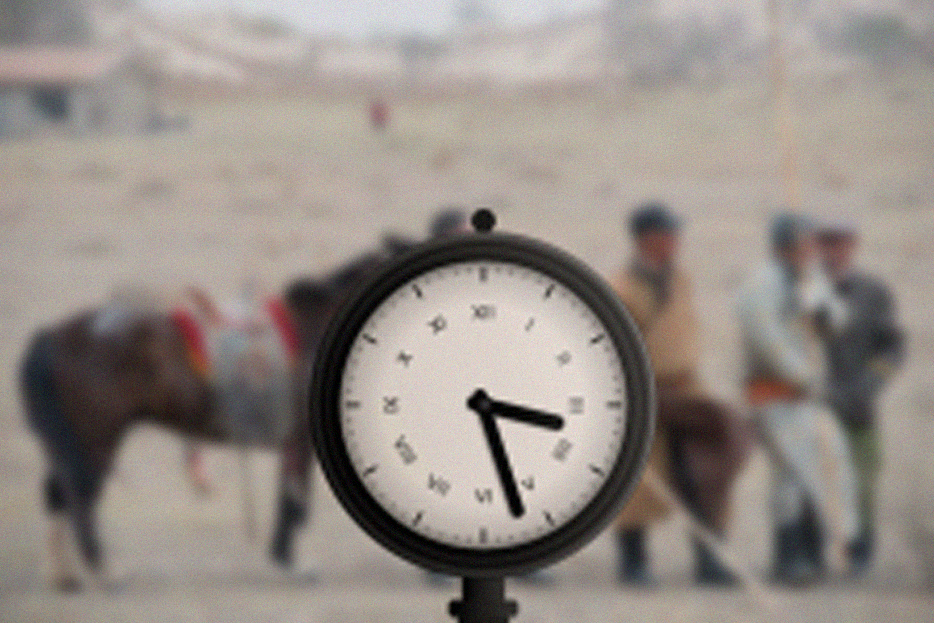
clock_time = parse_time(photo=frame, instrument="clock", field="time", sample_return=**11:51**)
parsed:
**3:27**
